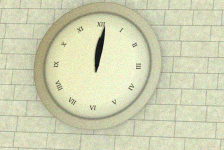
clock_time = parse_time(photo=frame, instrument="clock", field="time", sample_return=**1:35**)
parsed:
**12:01**
